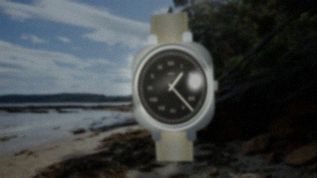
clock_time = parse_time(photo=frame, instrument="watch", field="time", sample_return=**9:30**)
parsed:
**1:23**
